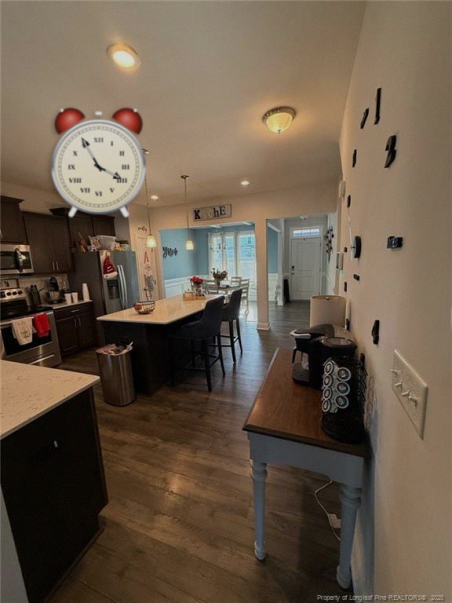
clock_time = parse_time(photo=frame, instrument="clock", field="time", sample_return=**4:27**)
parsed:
**3:55**
